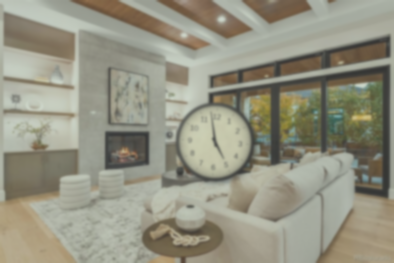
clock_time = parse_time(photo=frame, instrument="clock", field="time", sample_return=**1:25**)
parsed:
**4:58**
